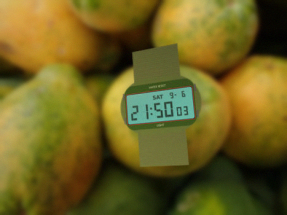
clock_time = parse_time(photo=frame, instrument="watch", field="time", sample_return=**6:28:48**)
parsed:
**21:50:03**
